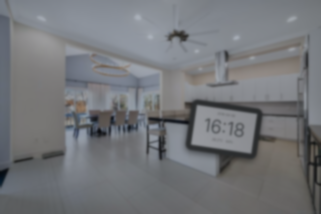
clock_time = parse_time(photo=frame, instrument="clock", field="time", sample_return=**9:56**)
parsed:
**16:18**
